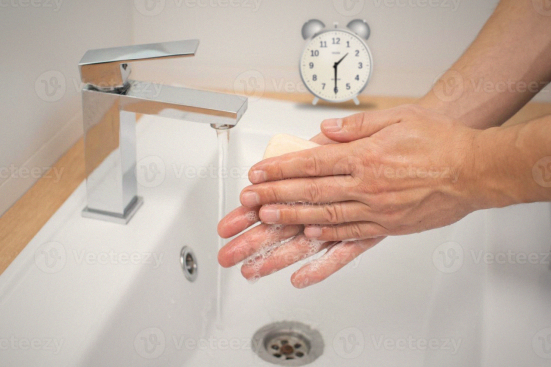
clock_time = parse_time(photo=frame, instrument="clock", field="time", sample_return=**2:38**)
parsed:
**1:30**
